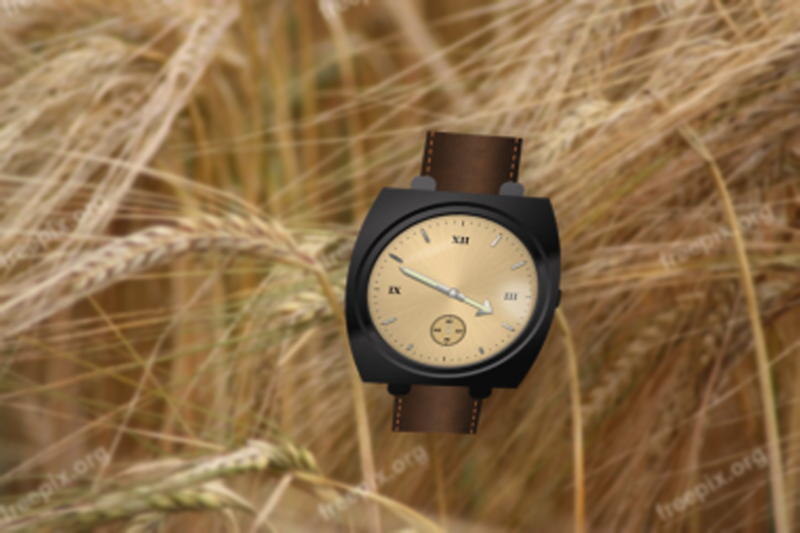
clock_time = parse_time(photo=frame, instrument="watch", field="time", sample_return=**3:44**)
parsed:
**3:49**
